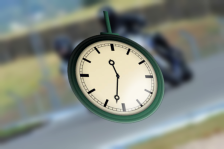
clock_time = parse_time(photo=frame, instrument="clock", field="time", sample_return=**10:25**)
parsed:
**11:32**
